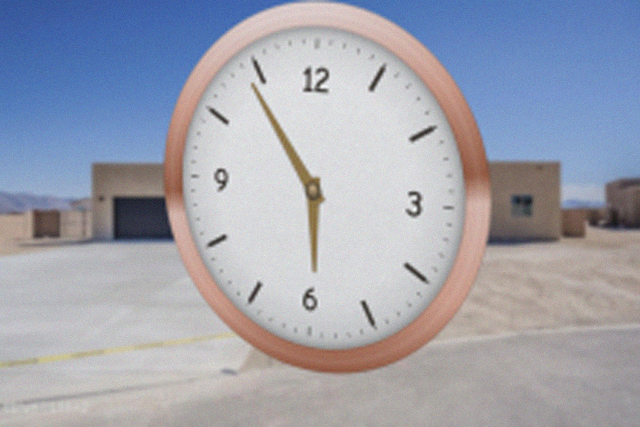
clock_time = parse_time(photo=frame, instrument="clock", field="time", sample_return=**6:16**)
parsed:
**5:54**
